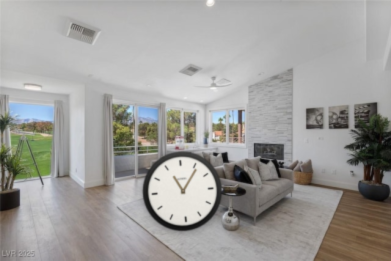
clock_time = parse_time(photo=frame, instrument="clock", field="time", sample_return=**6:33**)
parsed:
**11:06**
